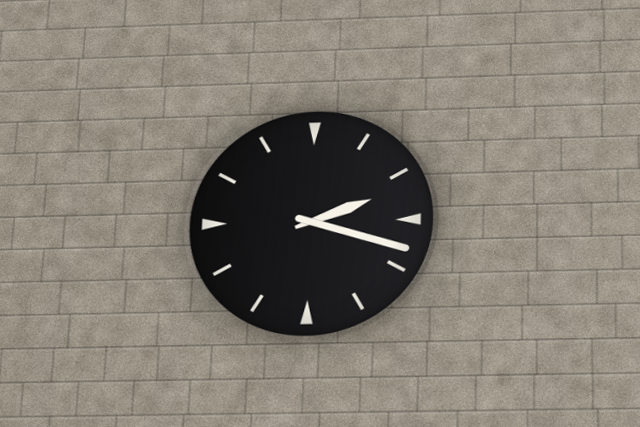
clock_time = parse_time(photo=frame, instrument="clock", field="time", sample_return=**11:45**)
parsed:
**2:18**
